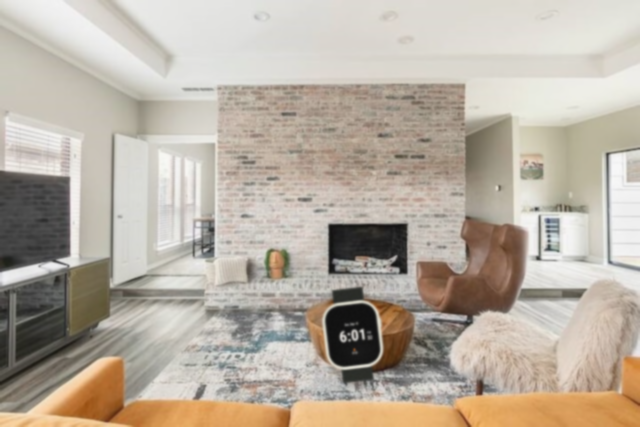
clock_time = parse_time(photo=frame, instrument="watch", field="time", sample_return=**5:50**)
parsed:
**6:01**
